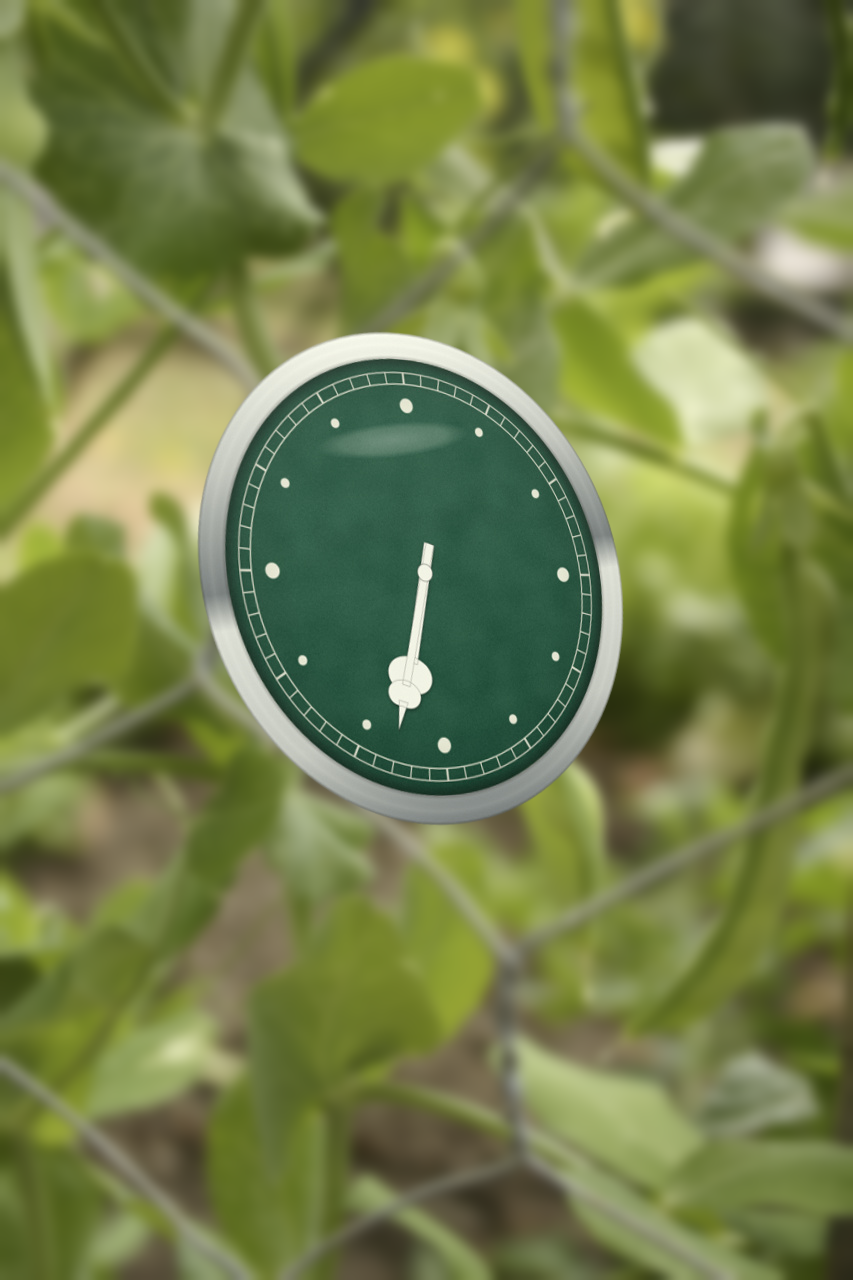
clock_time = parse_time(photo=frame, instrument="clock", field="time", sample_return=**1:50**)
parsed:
**6:33**
